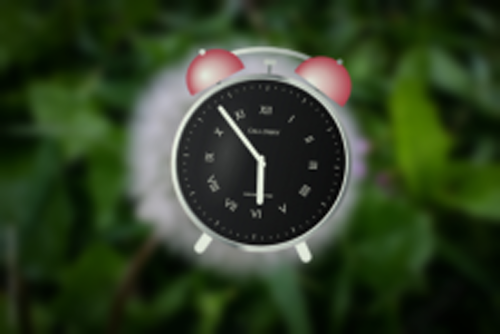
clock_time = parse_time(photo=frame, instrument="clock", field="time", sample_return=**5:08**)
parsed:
**5:53**
